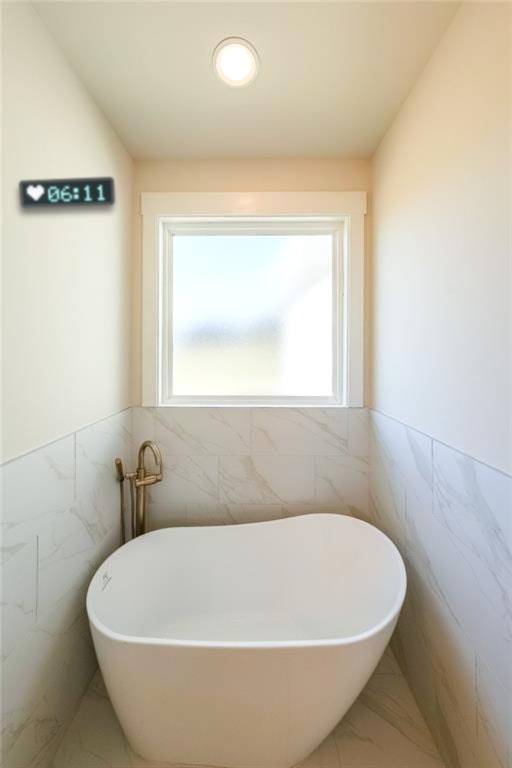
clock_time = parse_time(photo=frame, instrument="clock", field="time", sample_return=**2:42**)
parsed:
**6:11**
